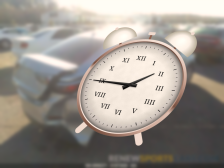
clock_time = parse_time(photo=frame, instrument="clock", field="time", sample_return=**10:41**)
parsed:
**1:45**
